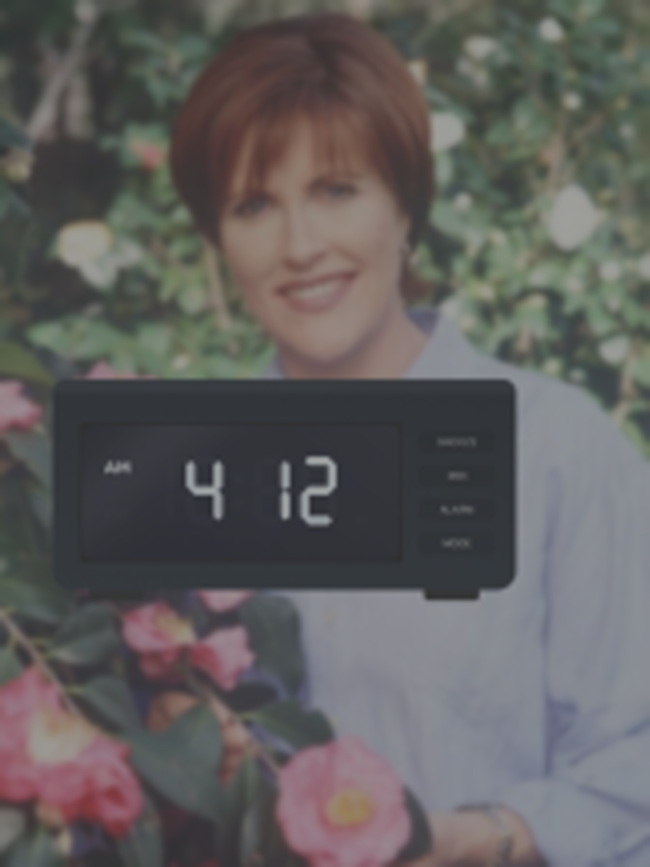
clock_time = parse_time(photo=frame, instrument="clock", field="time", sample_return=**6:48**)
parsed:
**4:12**
